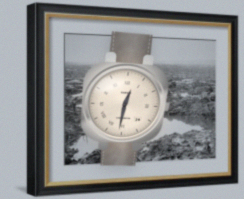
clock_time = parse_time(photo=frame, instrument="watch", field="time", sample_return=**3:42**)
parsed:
**12:31**
